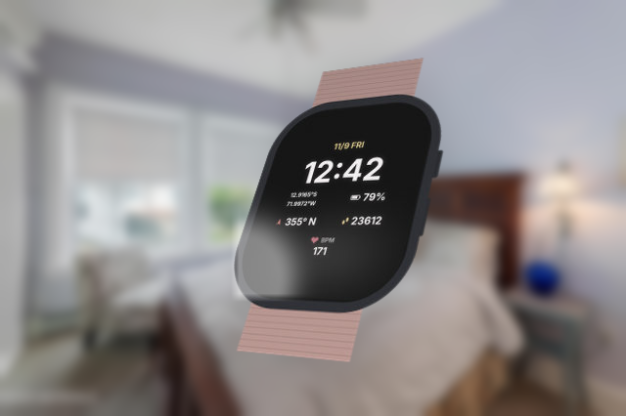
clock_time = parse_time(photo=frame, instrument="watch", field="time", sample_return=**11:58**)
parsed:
**12:42**
